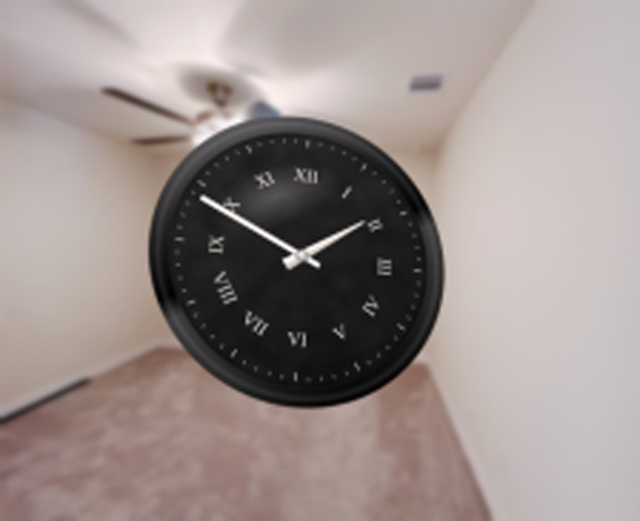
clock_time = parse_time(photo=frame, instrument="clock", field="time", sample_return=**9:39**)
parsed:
**1:49**
